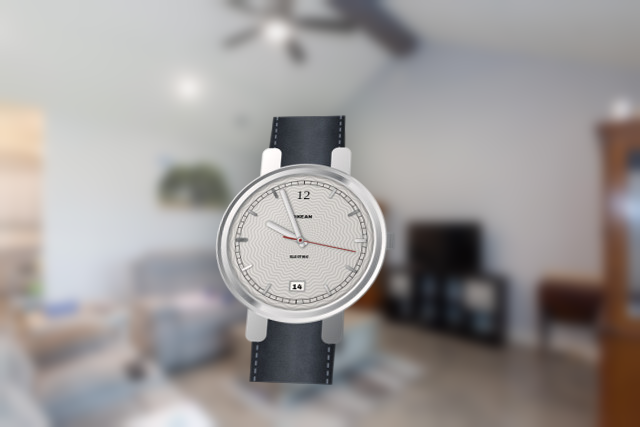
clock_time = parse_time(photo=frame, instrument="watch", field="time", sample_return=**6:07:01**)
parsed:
**9:56:17**
